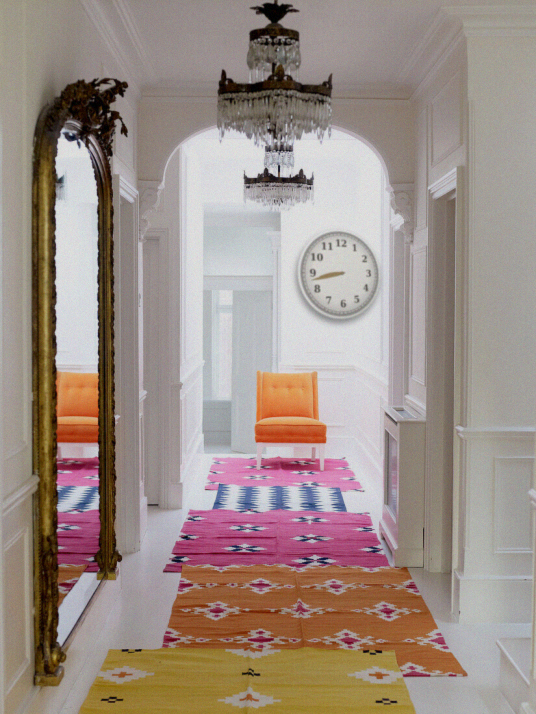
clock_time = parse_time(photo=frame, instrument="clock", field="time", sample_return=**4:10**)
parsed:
**8:43**
